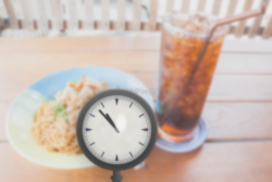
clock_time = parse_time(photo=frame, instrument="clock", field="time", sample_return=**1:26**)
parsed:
**10:53**
